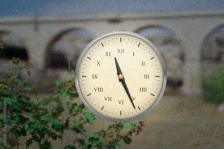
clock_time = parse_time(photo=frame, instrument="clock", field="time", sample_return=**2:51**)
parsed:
**11:26**
